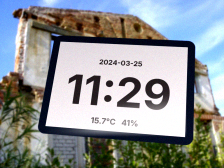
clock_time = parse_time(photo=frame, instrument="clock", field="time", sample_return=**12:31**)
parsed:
**11:29**
